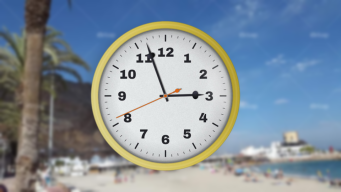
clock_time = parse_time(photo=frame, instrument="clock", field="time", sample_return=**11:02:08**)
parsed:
**2:56:41**
